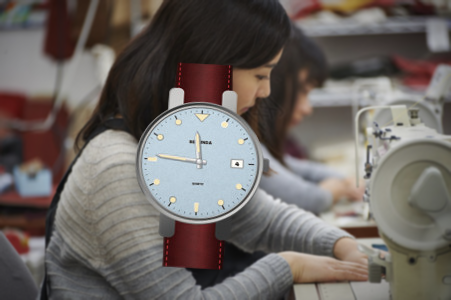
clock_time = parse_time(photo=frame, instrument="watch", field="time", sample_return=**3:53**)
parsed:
**11:46**
